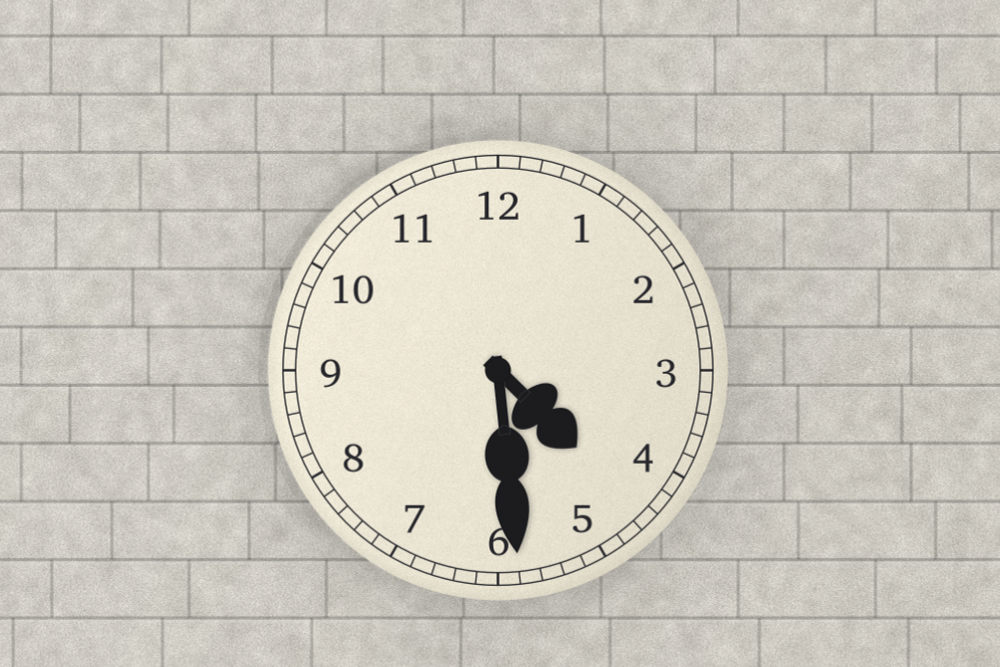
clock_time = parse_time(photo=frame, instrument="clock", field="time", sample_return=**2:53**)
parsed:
**4:29**
